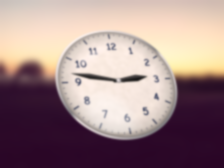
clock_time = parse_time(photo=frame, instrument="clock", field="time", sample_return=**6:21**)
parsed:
**2:47**
